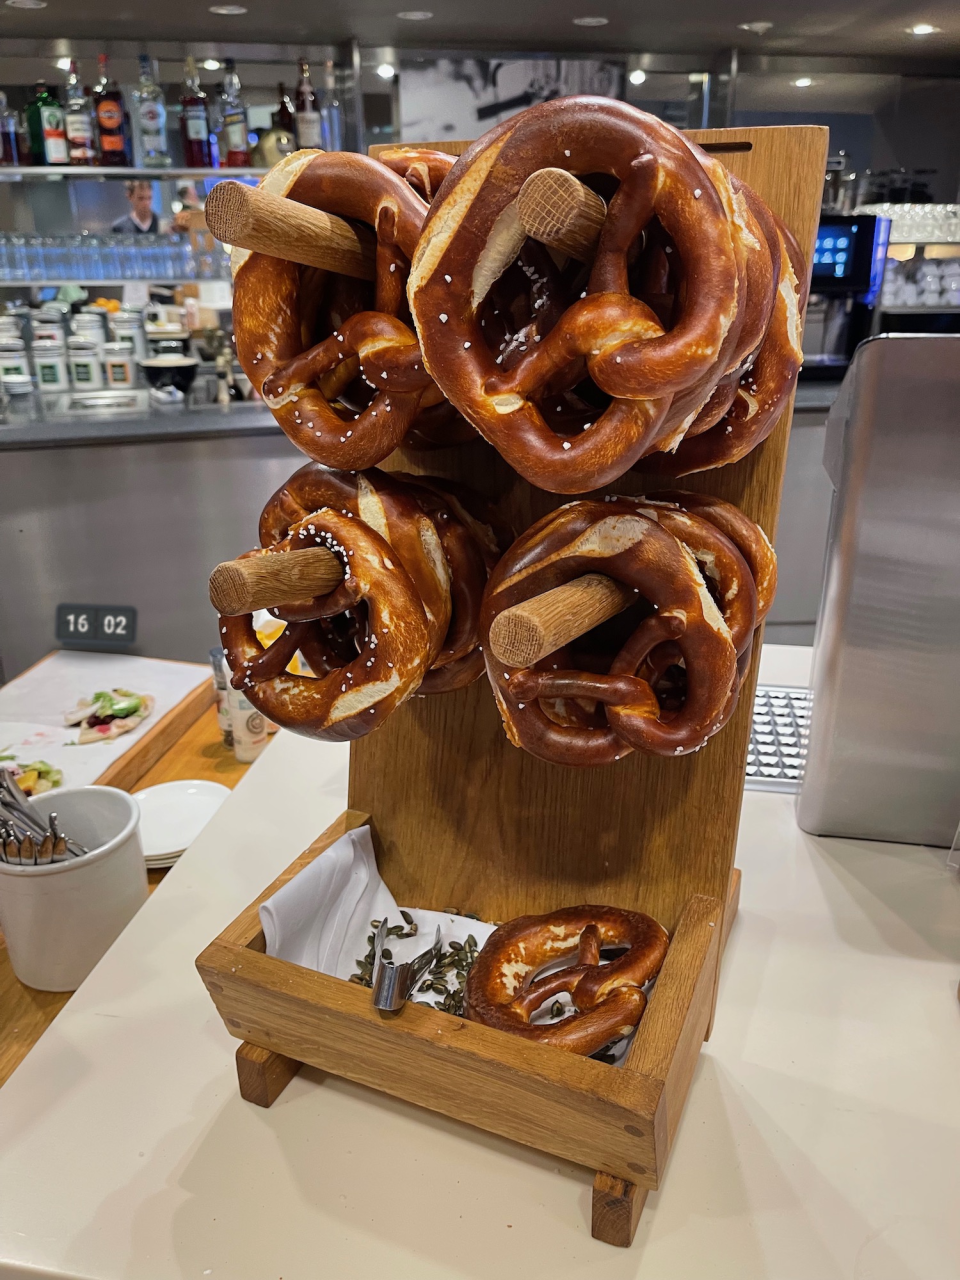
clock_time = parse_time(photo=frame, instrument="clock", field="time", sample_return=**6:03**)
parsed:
**16:02**
